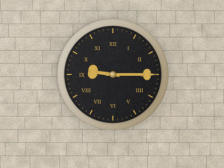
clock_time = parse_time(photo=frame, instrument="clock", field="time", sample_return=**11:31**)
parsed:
**9:15**
